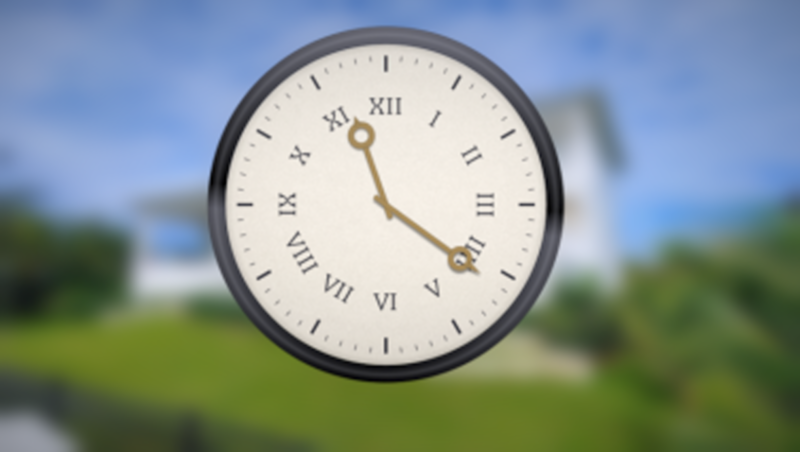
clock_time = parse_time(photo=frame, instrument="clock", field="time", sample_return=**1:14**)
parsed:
**11:21**
